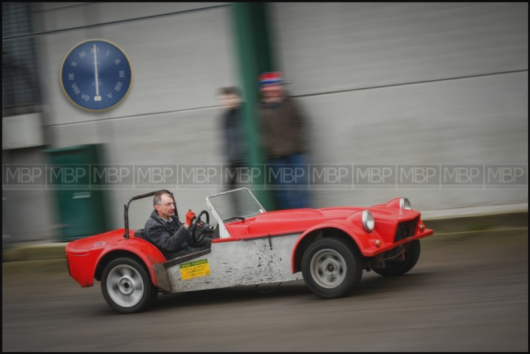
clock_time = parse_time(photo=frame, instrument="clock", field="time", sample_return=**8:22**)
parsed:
**6:00**
